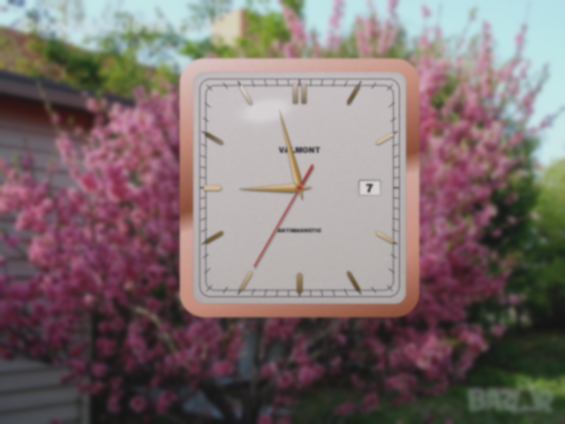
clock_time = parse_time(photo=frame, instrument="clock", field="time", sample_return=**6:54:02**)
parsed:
**8:57:35**
